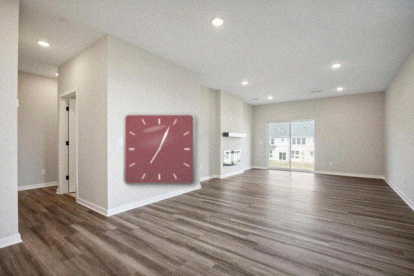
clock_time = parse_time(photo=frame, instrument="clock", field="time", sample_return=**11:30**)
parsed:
**7:04**
